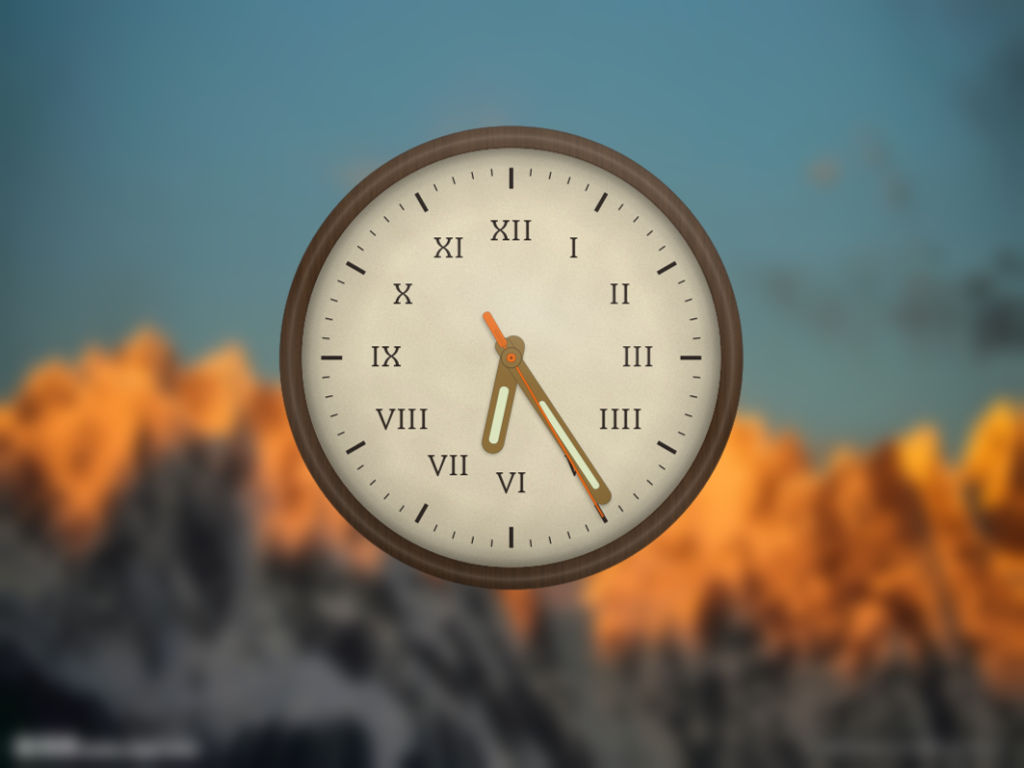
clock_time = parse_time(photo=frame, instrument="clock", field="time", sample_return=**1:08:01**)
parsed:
**6:24:25**
